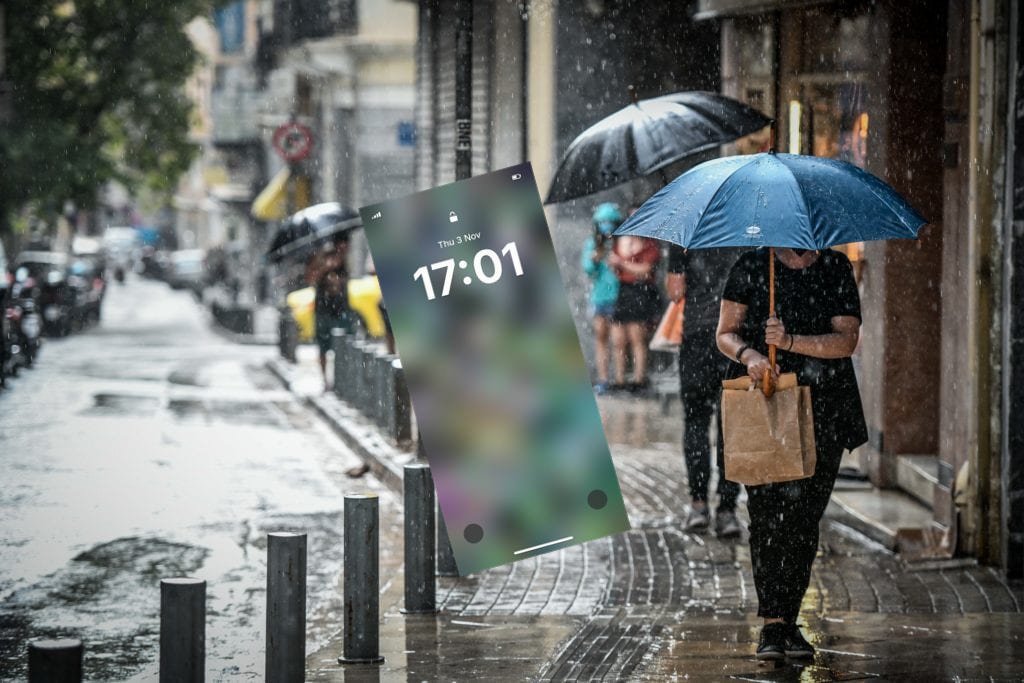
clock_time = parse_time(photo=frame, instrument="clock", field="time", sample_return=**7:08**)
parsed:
**17:01**
